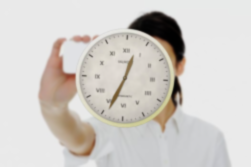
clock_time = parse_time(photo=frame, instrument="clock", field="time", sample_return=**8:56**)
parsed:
**12:34**
